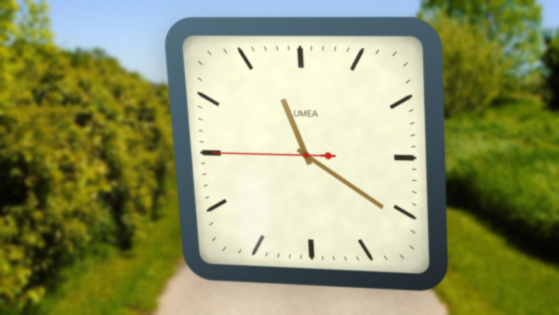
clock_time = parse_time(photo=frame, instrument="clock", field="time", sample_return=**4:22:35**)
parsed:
**11:20:45**
